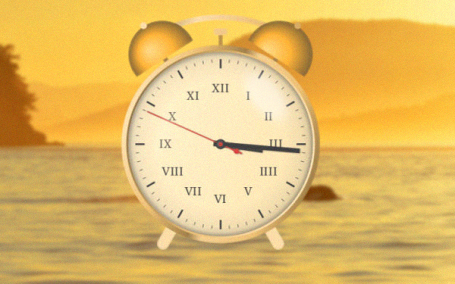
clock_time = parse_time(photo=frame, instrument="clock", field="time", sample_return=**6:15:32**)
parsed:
**3:15:49**
